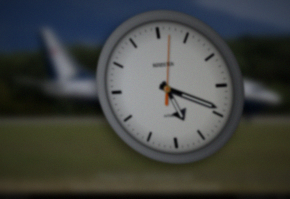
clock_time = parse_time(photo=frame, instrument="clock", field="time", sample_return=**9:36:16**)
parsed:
**5:19:02**
